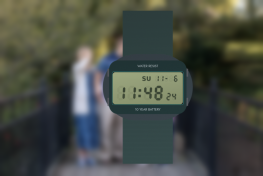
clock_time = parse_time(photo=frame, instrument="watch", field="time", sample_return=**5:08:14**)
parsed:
**11:48:24**
